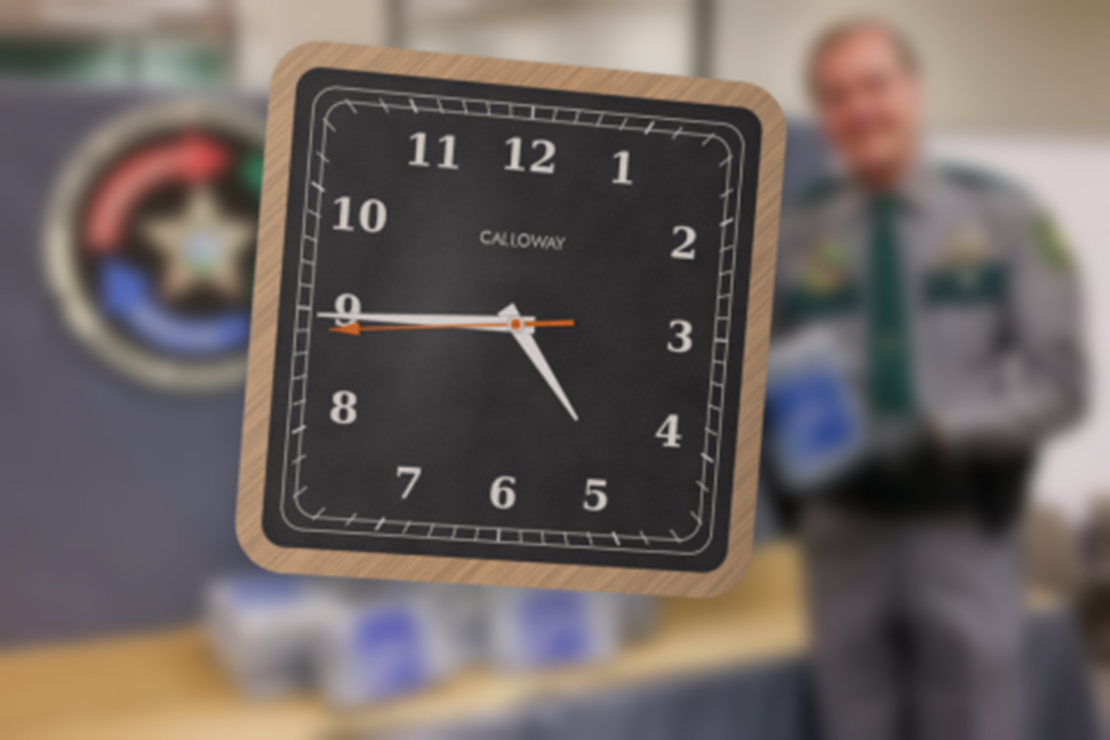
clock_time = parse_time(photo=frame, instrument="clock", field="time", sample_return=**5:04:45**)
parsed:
**4:44:44**
